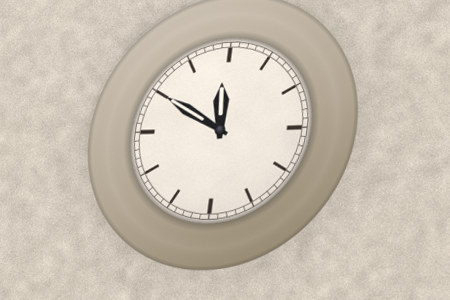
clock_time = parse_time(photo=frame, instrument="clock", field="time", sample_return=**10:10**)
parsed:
**11:50**
